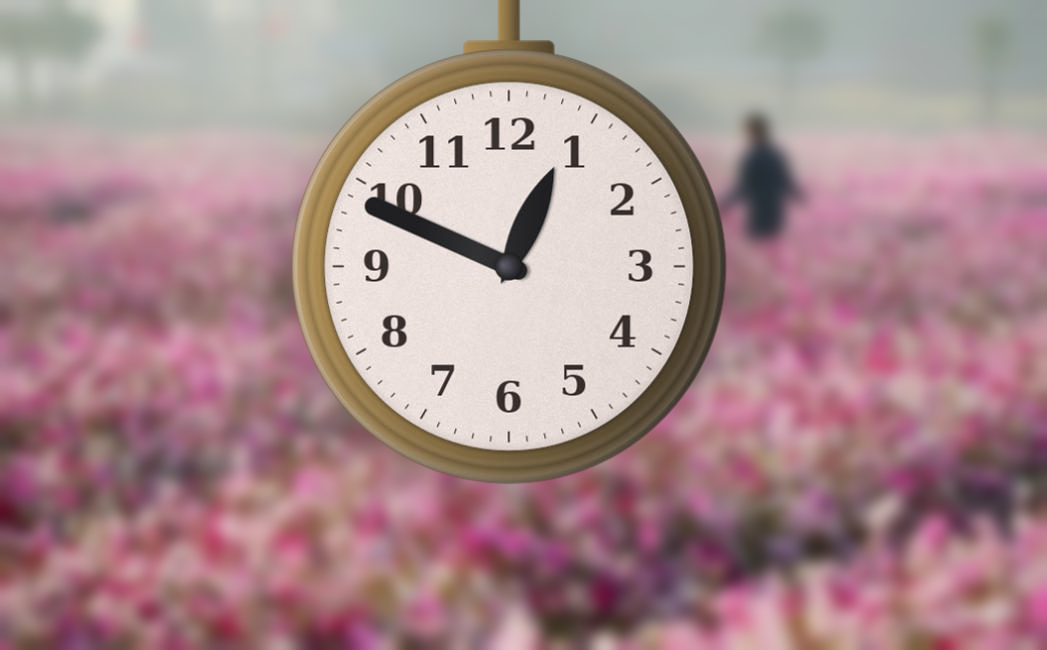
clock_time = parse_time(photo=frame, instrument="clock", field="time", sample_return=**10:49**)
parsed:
**12:49**
